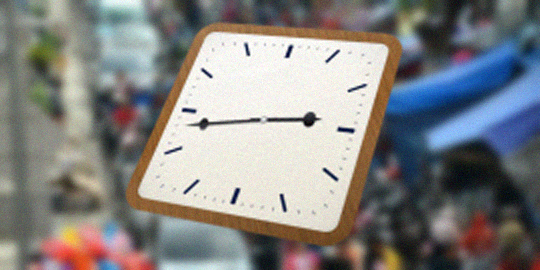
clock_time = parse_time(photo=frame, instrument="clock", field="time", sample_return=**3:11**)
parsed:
**2:43**
